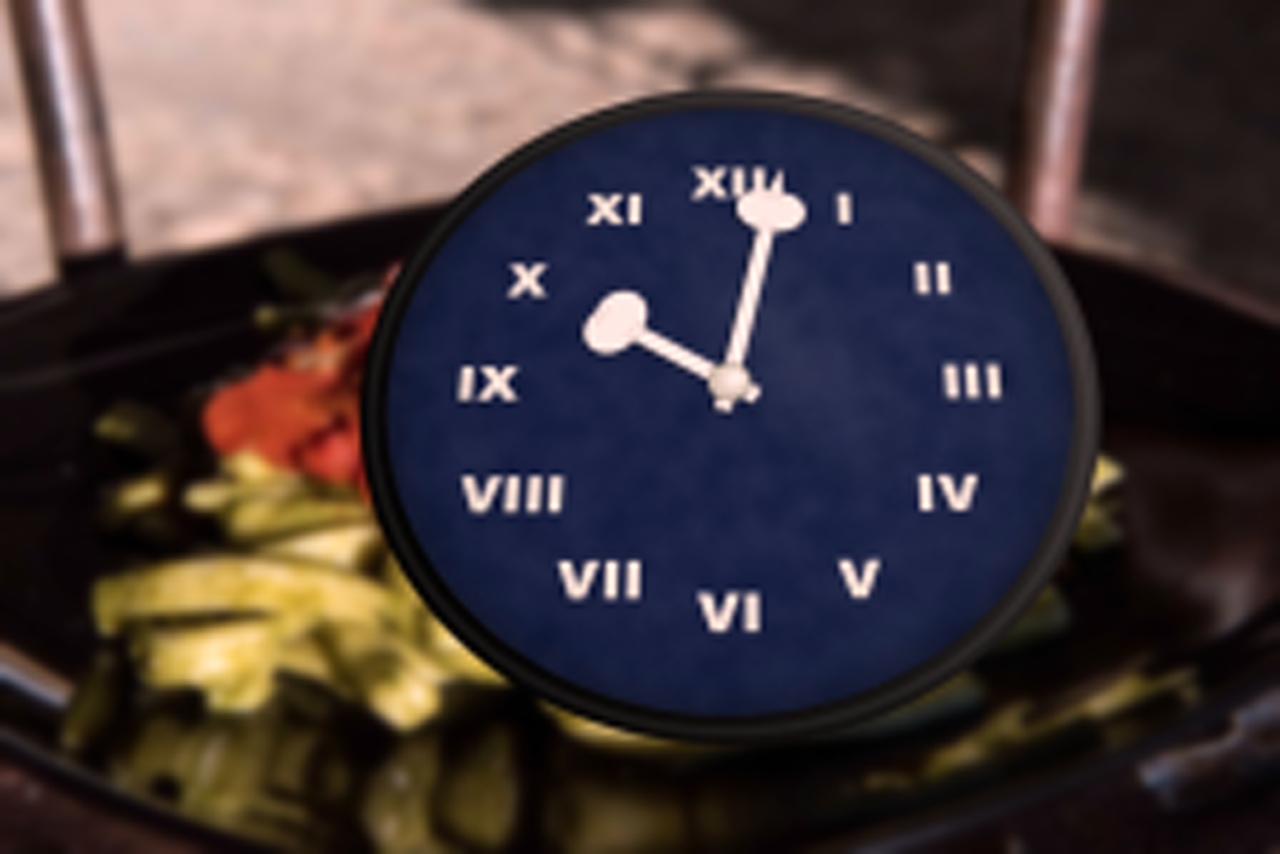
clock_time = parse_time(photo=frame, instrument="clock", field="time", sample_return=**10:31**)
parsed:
**10:02**
